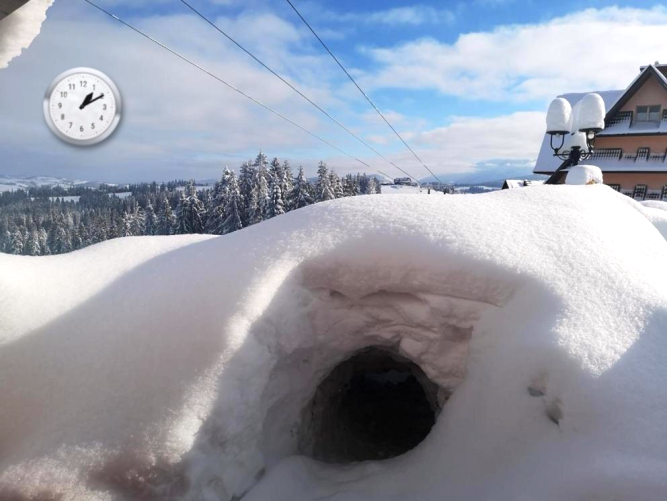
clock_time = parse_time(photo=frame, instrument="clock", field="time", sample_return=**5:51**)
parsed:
**1:10**
